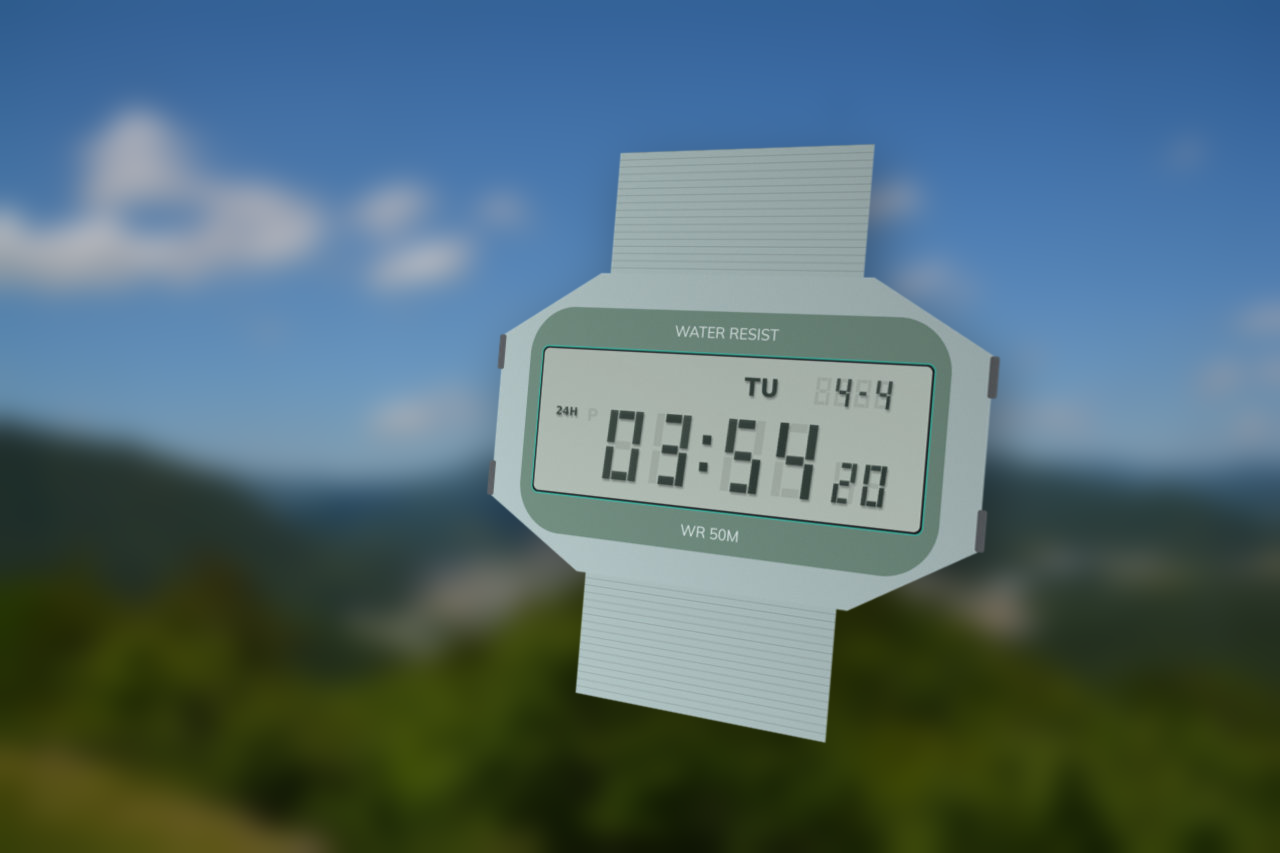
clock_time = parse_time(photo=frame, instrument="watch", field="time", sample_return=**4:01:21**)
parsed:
**3:54:20**
